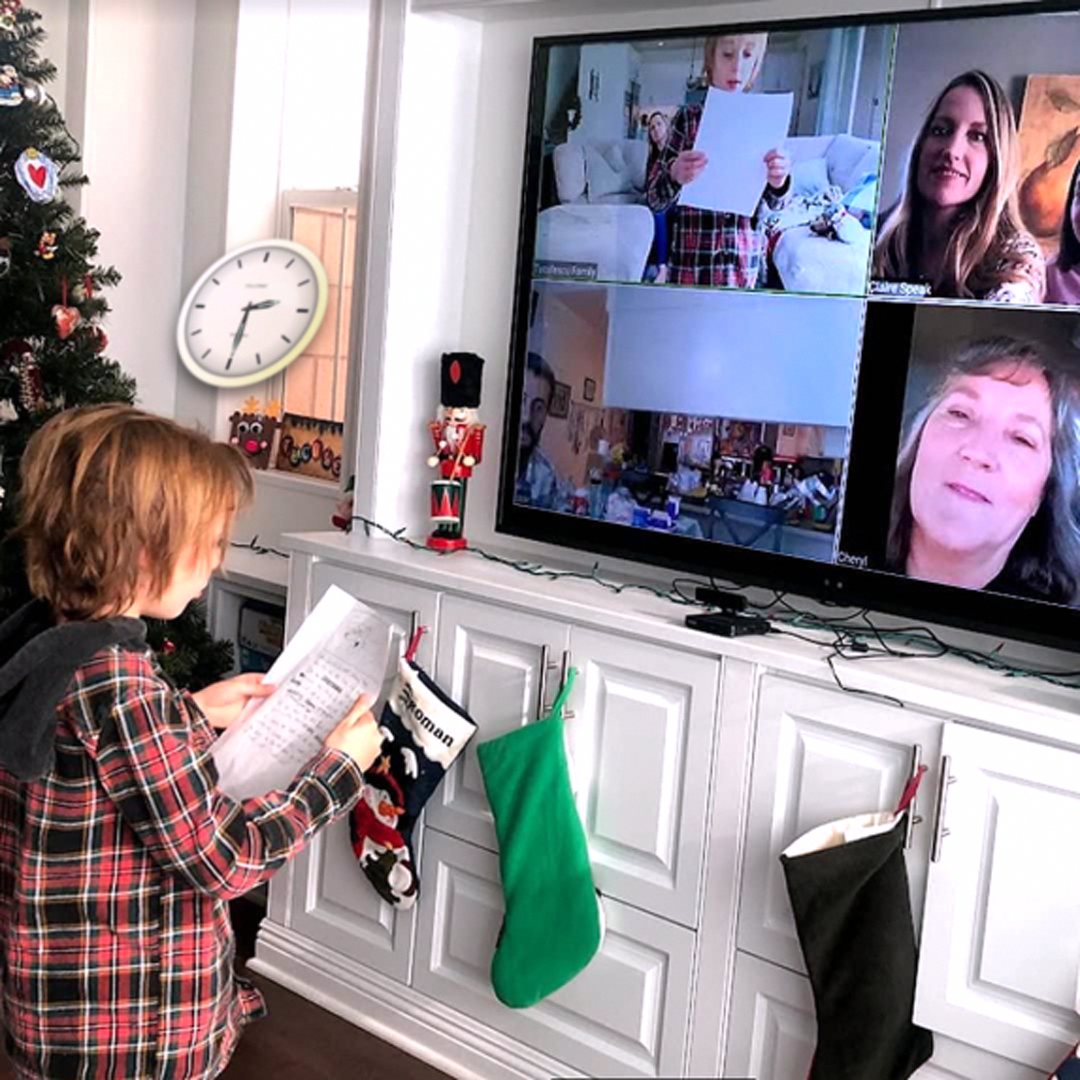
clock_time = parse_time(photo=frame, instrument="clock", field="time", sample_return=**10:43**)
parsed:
**2:30**
